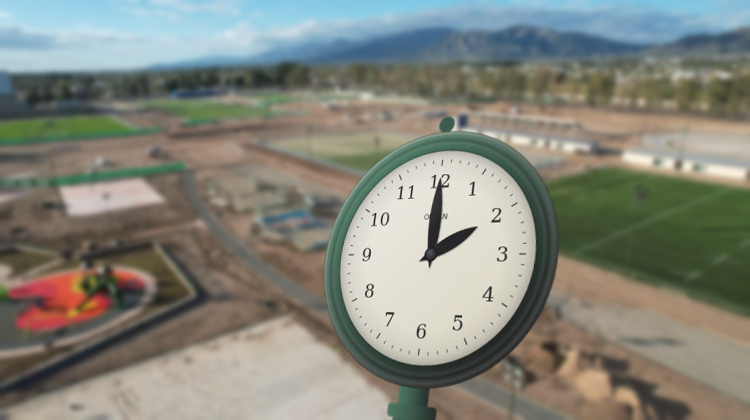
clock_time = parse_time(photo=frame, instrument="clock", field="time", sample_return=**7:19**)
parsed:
**2:00**
